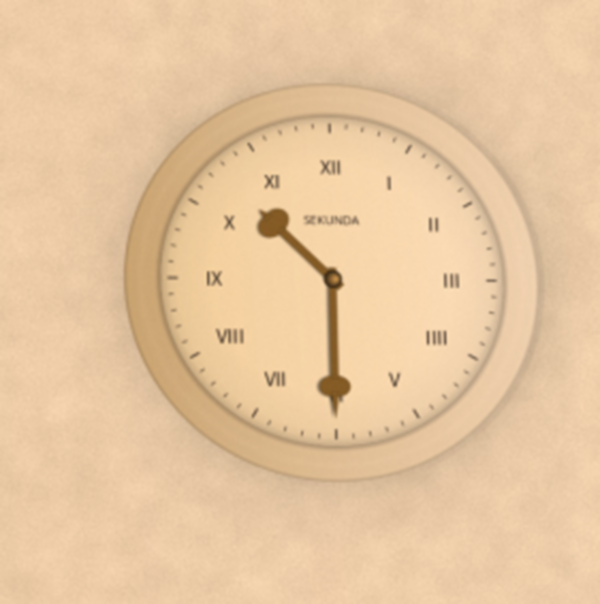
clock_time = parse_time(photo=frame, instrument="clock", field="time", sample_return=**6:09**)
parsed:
**10:30**
